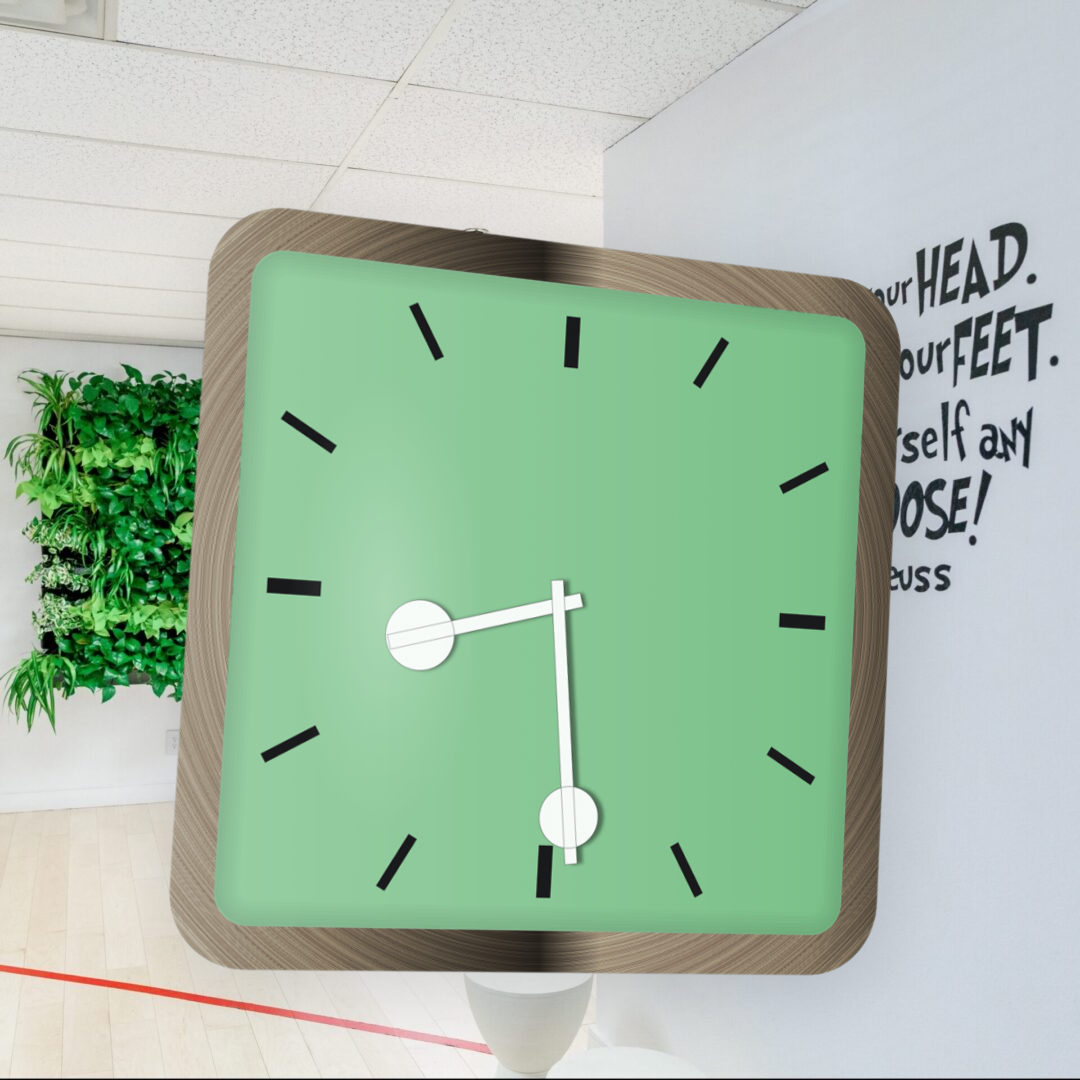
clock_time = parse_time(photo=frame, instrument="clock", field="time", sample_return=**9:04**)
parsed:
**8:29**
